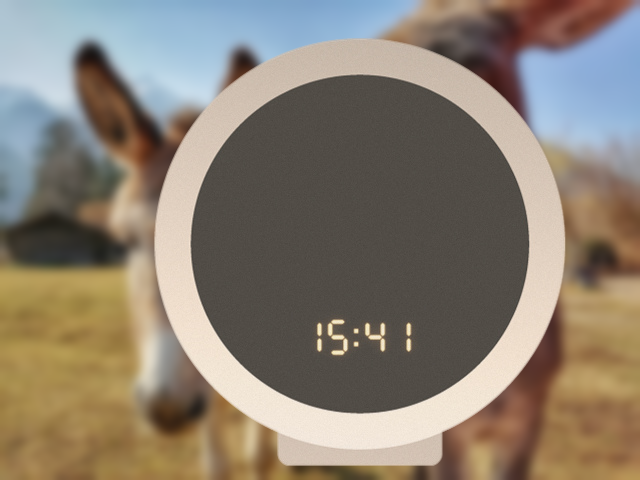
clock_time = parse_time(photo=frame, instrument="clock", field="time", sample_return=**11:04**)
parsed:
**15:41**
